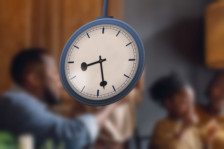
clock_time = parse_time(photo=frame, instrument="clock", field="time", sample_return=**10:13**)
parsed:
**8:28**
